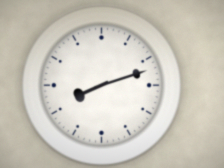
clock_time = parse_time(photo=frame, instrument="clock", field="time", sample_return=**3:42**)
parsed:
**8:12**
